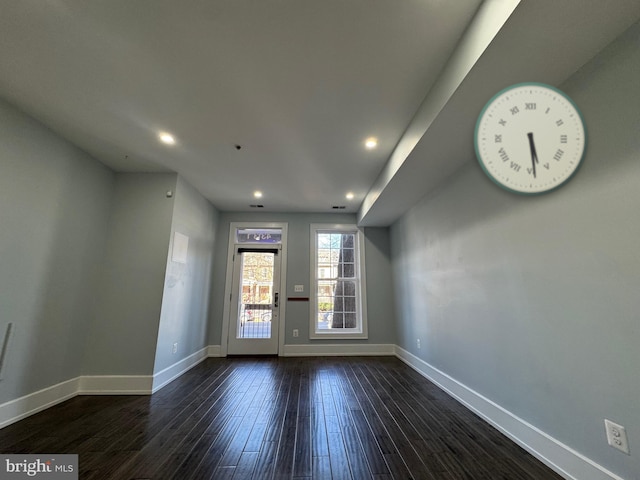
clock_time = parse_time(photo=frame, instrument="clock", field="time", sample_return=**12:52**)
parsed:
**5:29**
